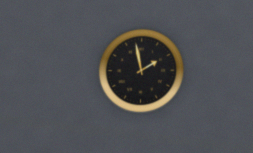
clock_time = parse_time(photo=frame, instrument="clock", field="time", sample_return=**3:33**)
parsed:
**1:58**
